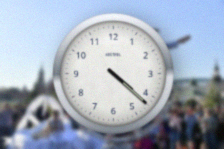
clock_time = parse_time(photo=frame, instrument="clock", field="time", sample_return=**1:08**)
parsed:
**4:22**
